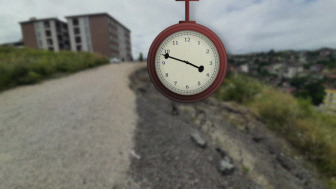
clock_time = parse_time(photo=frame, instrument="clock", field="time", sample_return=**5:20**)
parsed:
**3:48**
